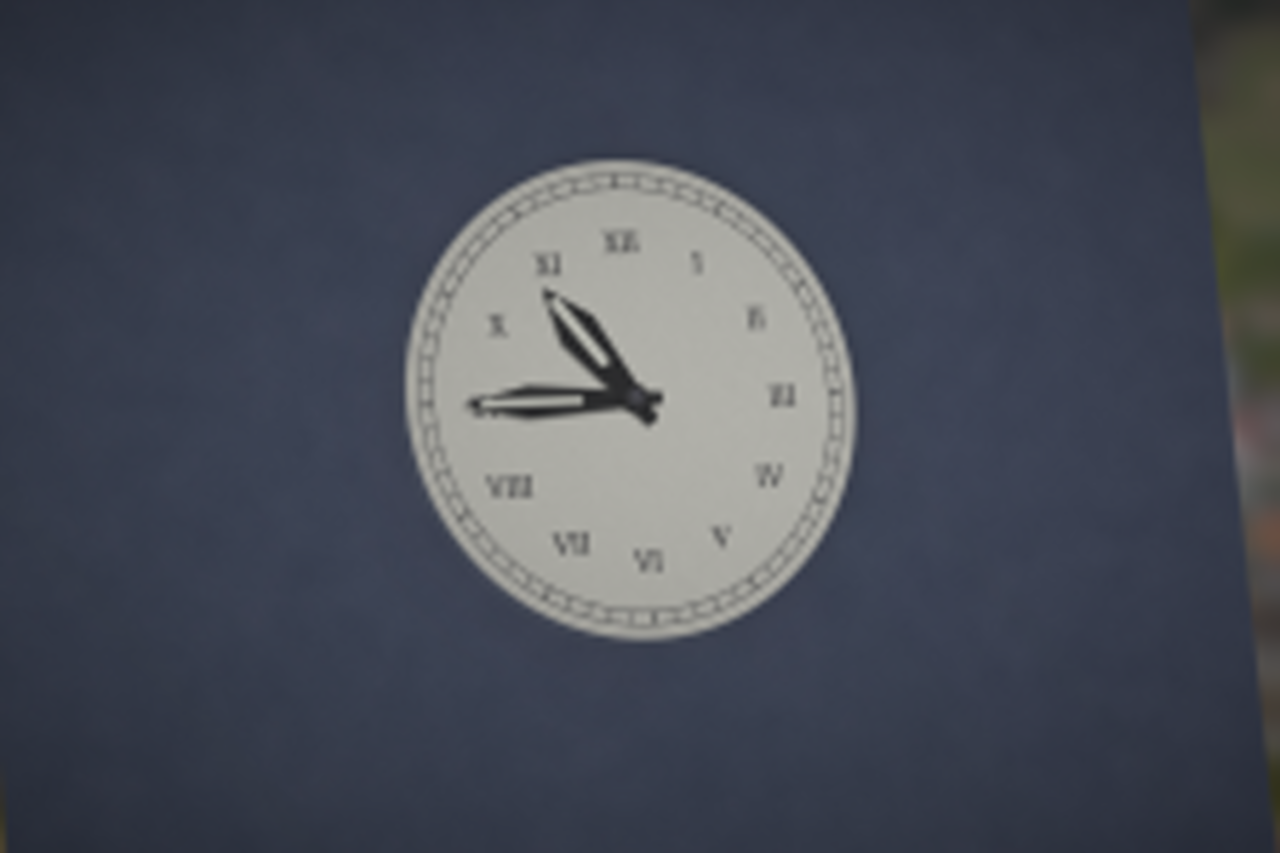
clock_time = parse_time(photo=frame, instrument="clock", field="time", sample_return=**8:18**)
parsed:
**10:45**
